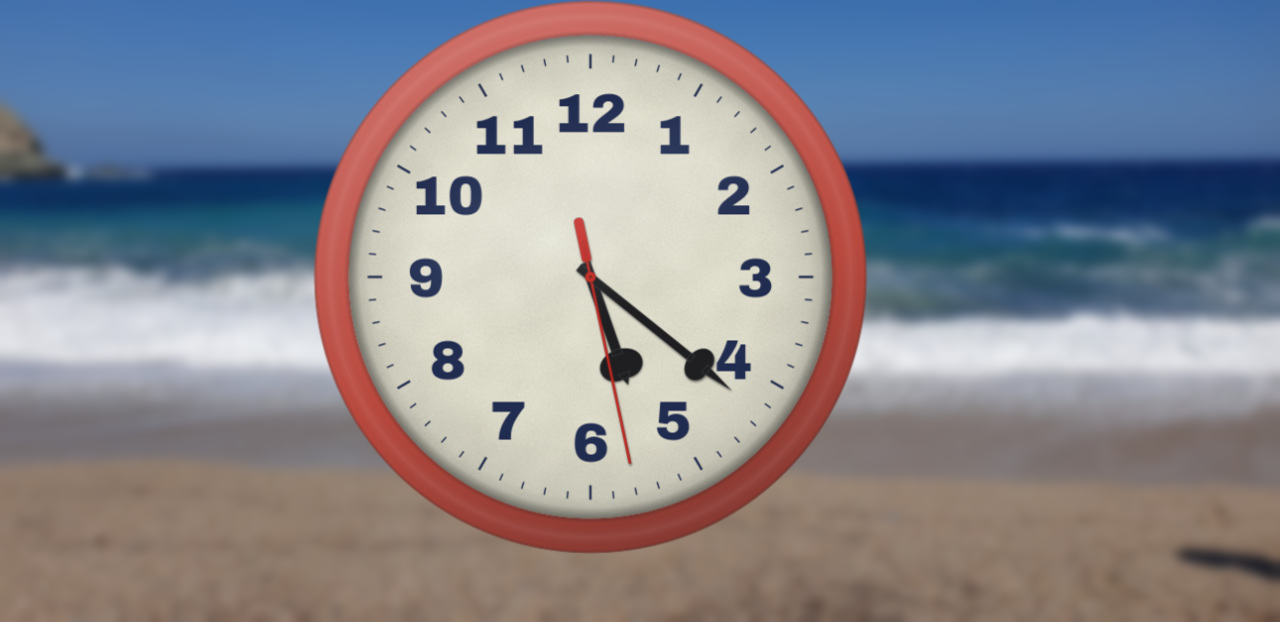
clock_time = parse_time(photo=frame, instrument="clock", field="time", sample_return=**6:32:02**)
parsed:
**5:21:28**
